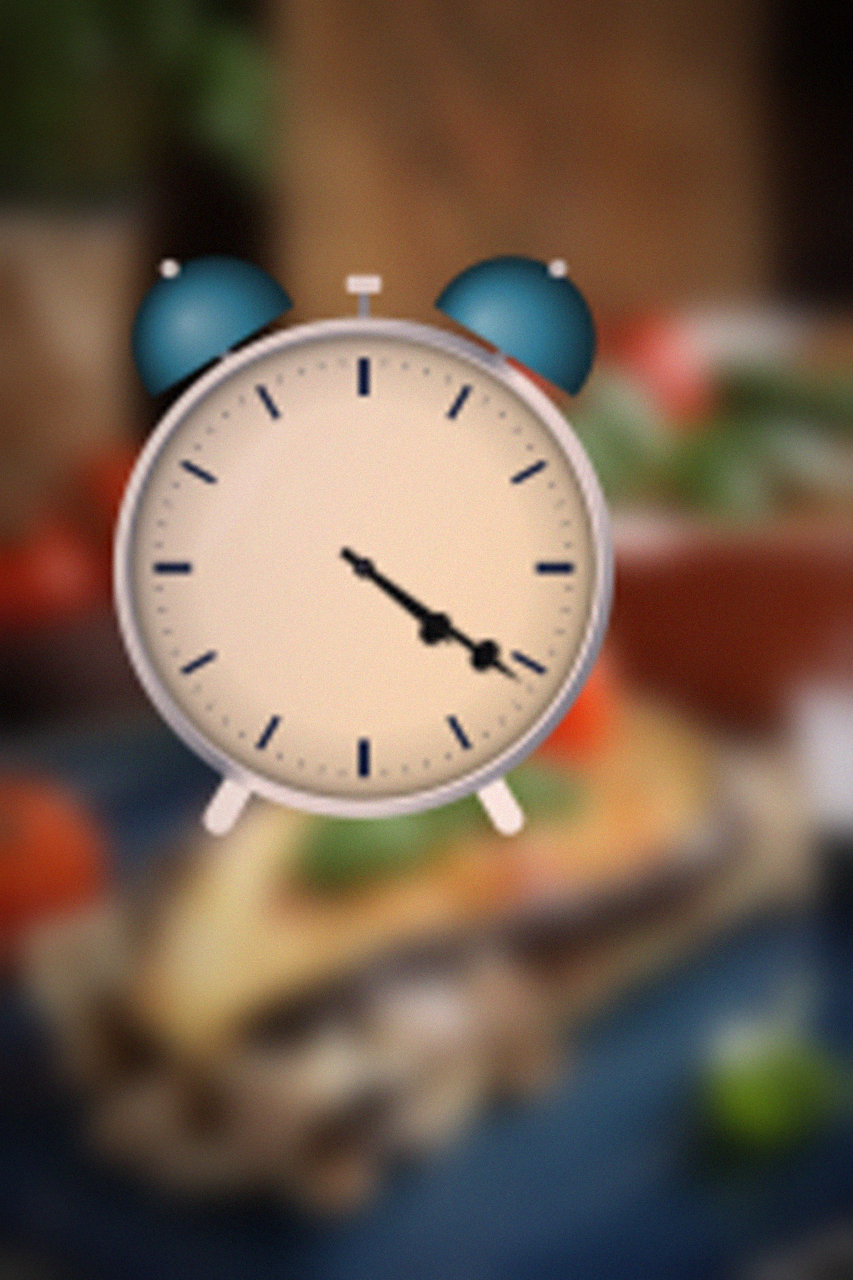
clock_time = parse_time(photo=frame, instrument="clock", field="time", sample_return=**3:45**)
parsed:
**4:21**
